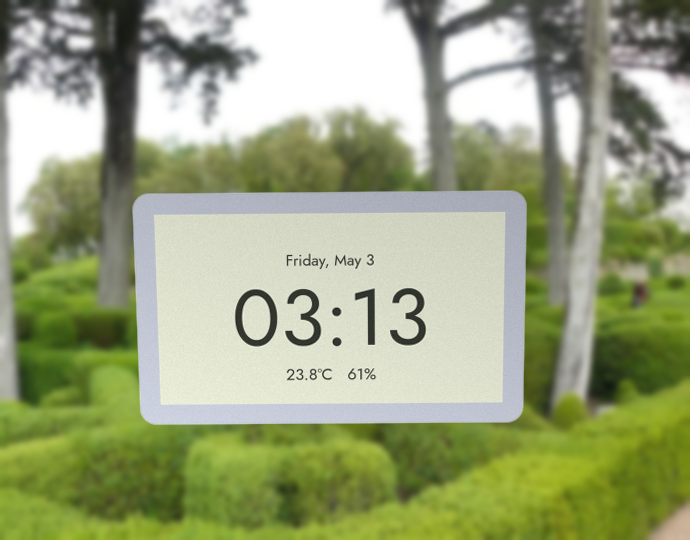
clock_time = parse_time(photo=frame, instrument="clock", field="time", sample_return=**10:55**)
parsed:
**3:13**
